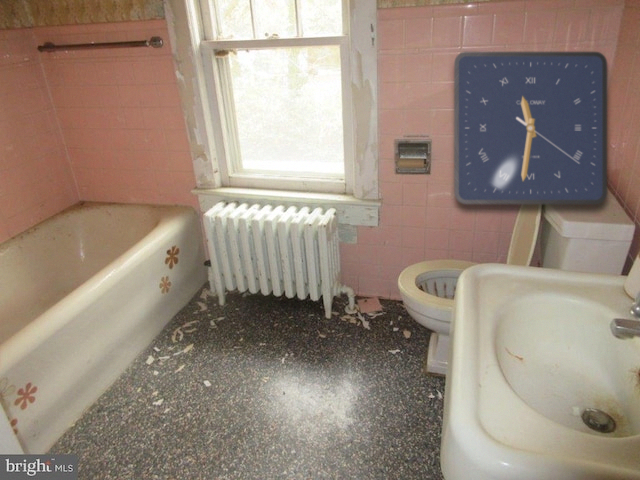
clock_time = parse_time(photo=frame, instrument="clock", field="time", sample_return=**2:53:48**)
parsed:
**11:31:21**
